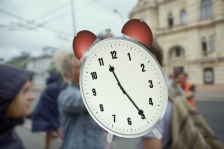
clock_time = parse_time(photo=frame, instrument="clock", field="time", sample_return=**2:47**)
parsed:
**11:25**
